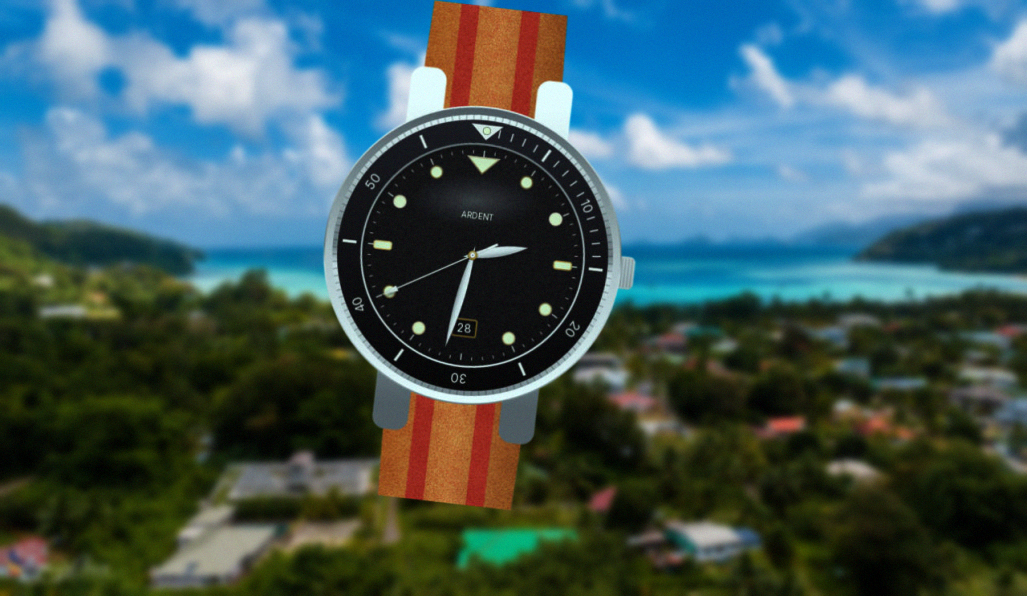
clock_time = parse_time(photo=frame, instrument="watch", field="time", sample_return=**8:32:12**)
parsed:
**2:31:40**
